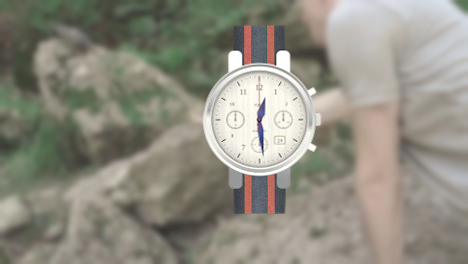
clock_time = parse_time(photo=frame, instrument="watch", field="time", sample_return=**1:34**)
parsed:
**12:29**
